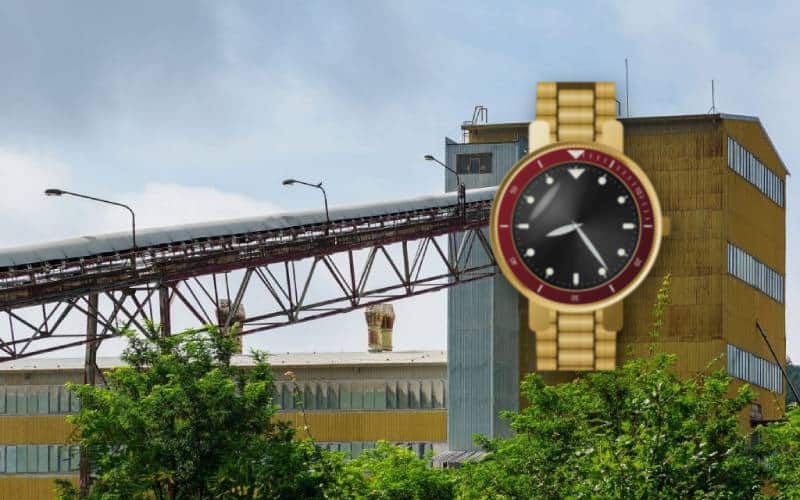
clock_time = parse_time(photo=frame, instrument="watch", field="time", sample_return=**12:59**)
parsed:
**8:24**
